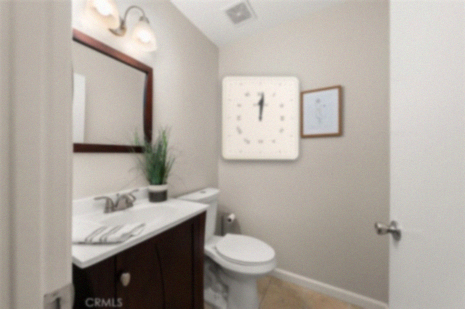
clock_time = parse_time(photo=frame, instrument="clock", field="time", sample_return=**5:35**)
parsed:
**12:01**
